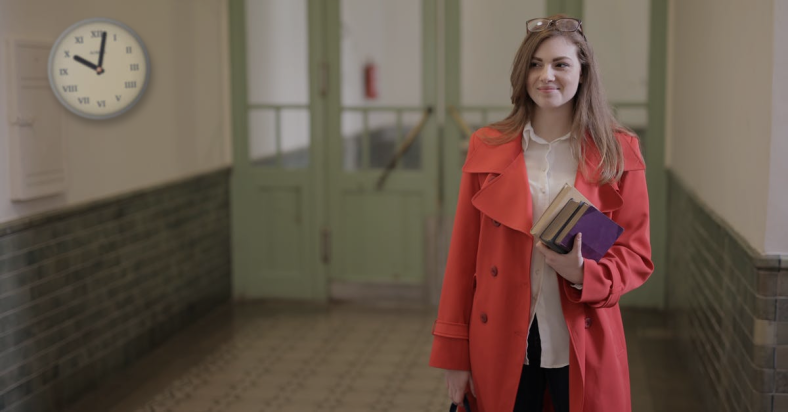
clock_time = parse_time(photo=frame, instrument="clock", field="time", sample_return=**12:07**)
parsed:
**10:02**
